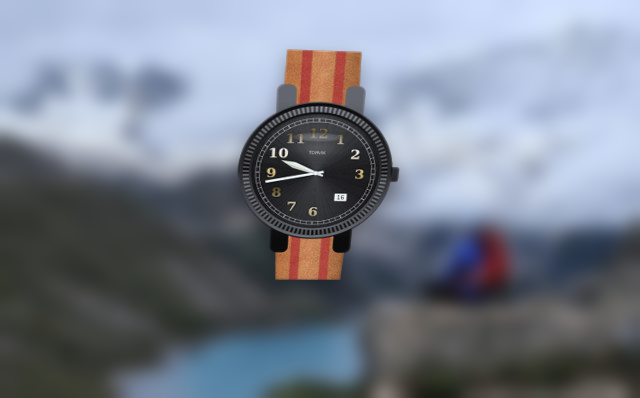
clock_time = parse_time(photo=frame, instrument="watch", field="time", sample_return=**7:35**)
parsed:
**9:43**
